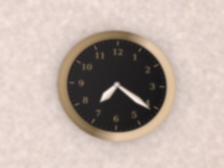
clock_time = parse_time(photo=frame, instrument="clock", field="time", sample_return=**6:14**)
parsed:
**7:21**
